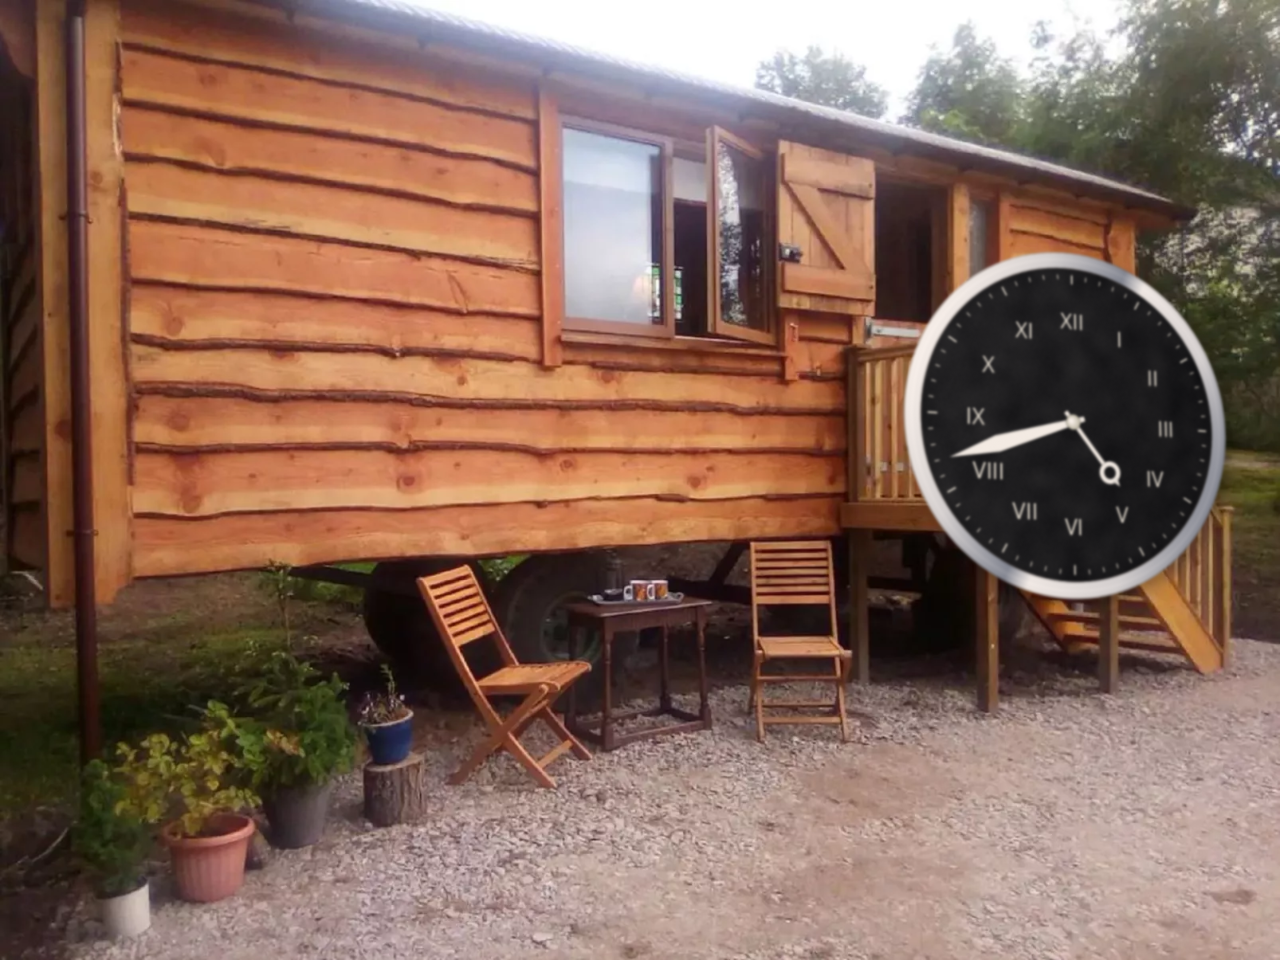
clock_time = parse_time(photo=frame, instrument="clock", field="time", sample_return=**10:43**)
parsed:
**4:42**
